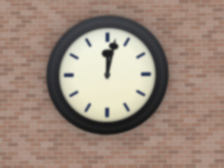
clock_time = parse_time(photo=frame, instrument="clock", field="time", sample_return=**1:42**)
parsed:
**12:02**
